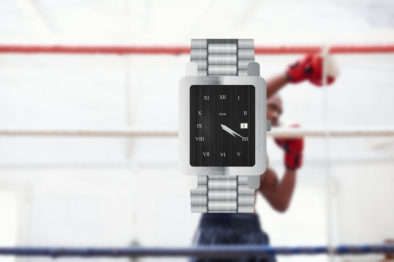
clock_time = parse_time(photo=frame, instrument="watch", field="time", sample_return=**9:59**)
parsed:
**4:20**
